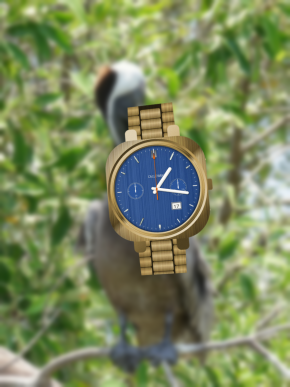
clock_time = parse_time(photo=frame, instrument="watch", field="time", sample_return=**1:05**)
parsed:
**1:17**
